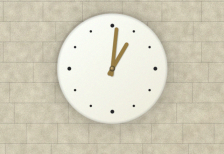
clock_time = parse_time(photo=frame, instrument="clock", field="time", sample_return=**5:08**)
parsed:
**1:01**
